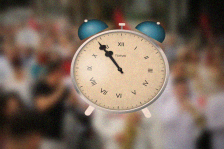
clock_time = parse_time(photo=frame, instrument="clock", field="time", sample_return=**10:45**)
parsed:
**10:54**
